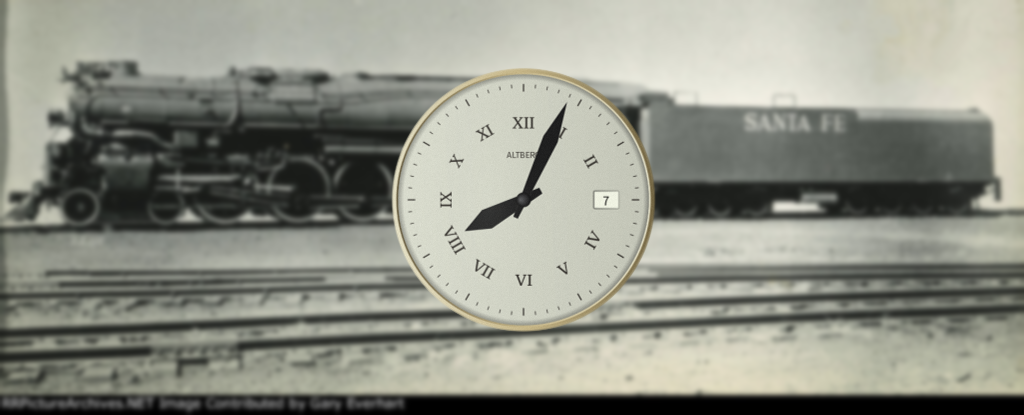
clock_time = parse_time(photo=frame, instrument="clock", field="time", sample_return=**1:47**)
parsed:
**8:04**
